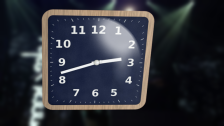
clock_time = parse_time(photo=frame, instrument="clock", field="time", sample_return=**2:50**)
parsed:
**2:42**
